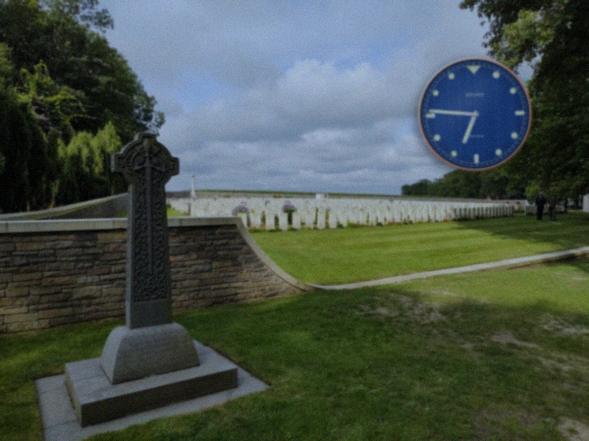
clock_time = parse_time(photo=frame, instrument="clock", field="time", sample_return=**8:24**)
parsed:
**6:46**
